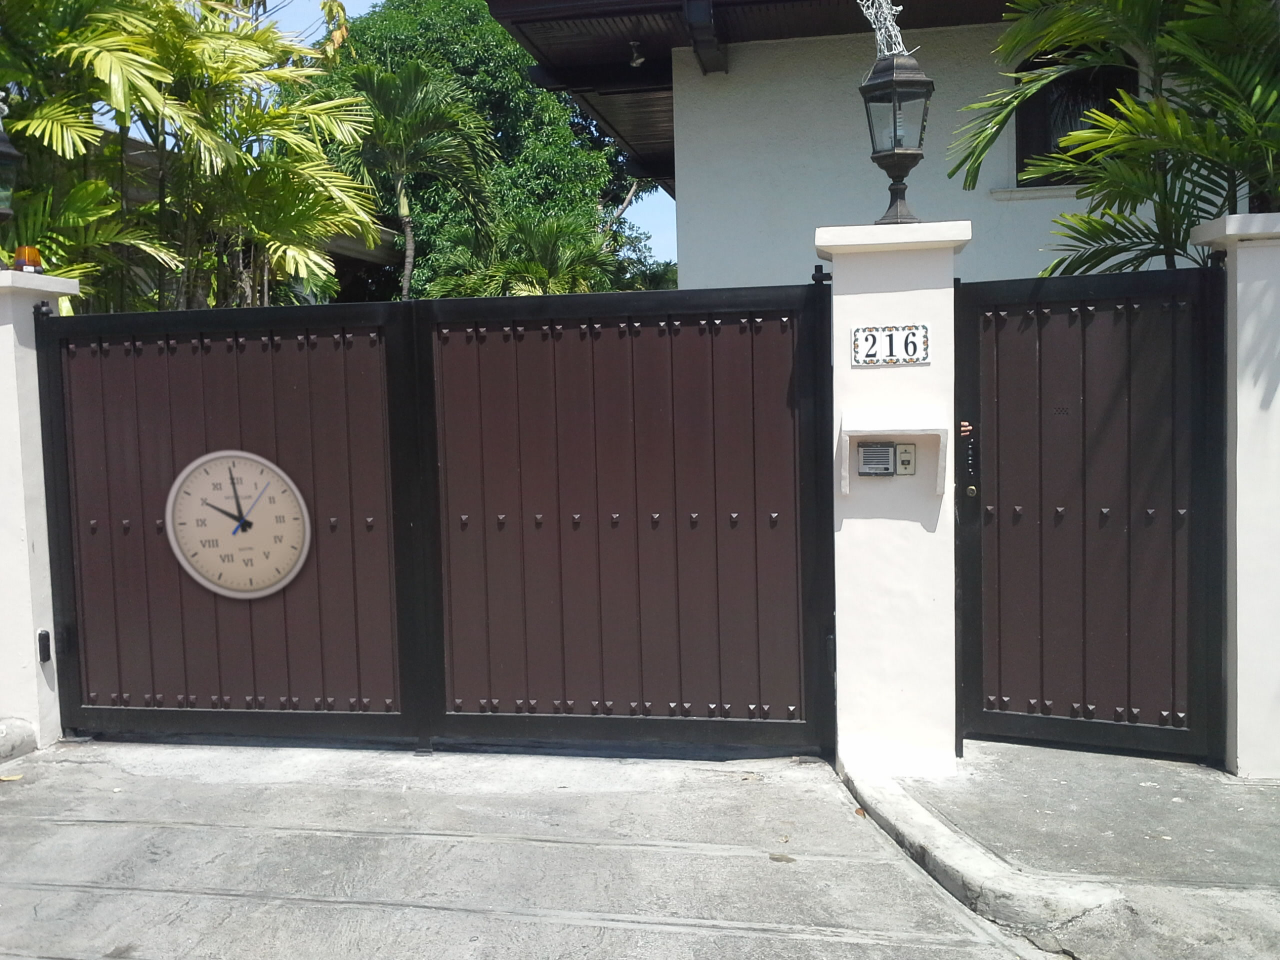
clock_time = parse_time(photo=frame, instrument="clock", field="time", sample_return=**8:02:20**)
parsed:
**9:59:07**
